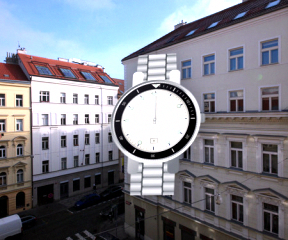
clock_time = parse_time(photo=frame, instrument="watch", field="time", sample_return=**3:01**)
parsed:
**12:00**
